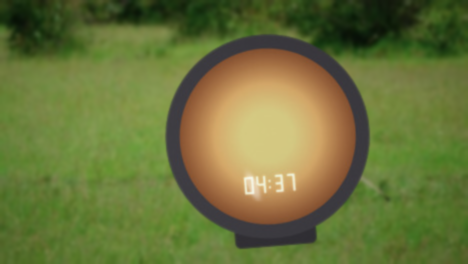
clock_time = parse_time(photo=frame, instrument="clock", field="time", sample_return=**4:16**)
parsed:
**4:37**
